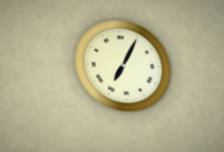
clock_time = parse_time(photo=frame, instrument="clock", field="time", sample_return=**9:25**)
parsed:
**7:05**
